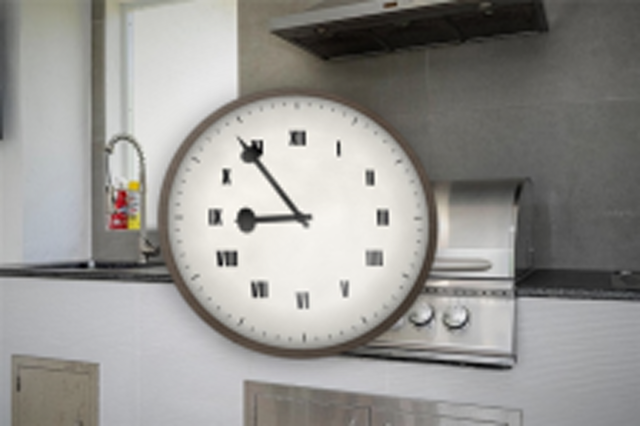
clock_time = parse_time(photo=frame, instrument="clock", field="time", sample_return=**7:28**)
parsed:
**8:54**
